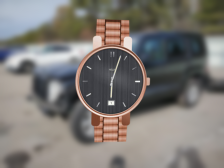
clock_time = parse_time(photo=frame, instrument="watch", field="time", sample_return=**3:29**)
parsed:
**6:03**
